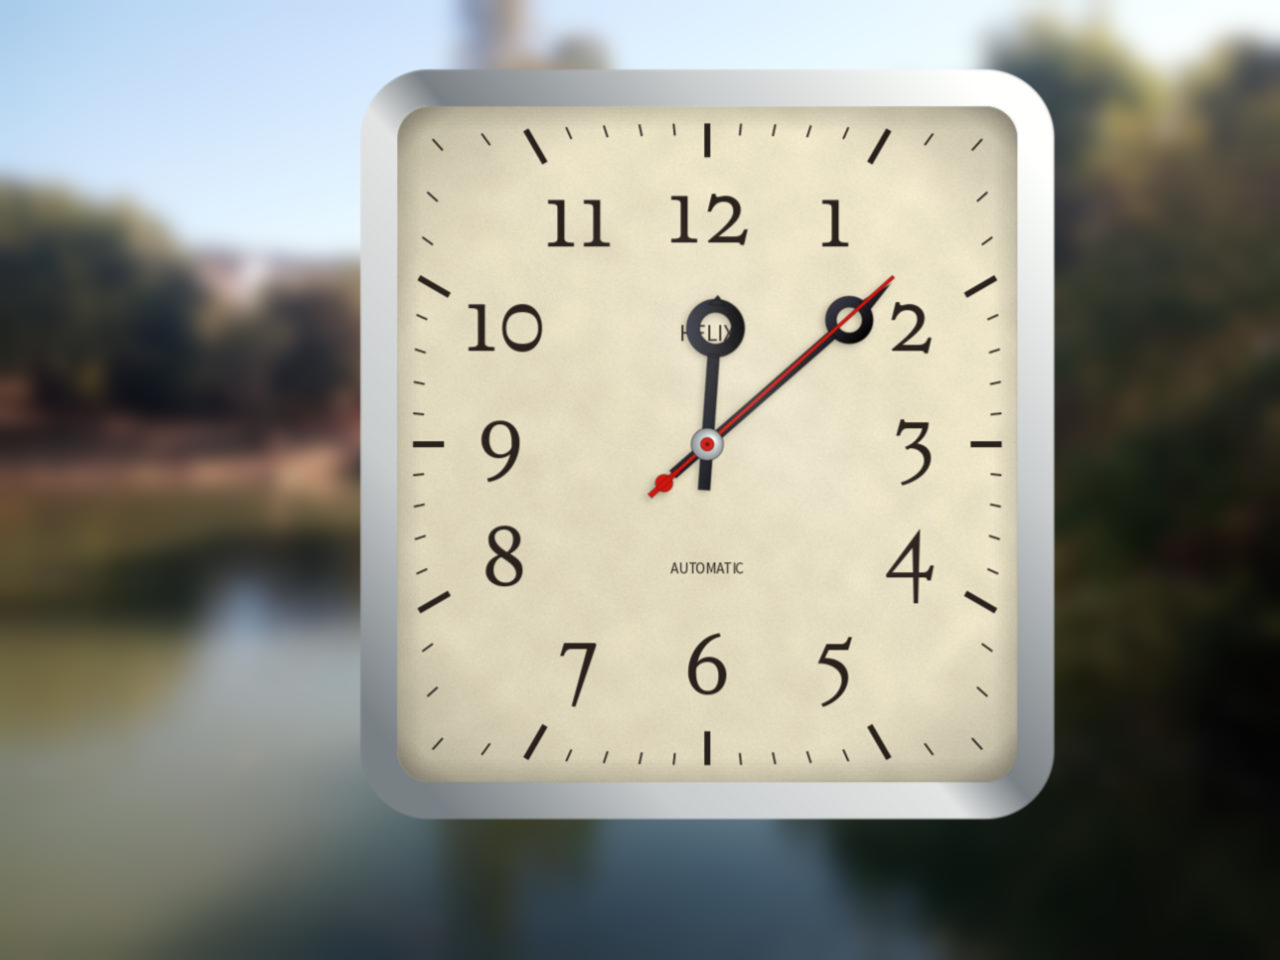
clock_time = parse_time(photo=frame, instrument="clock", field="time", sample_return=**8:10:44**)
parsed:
**12:08:08**
